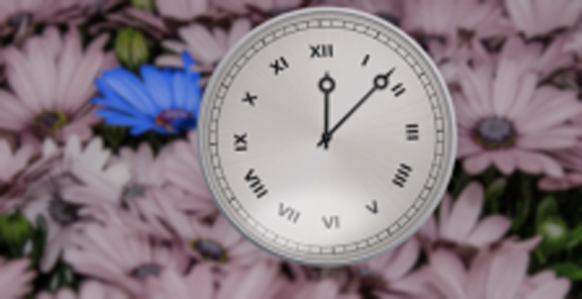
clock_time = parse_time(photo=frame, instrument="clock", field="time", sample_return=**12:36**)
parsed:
**12:08**
